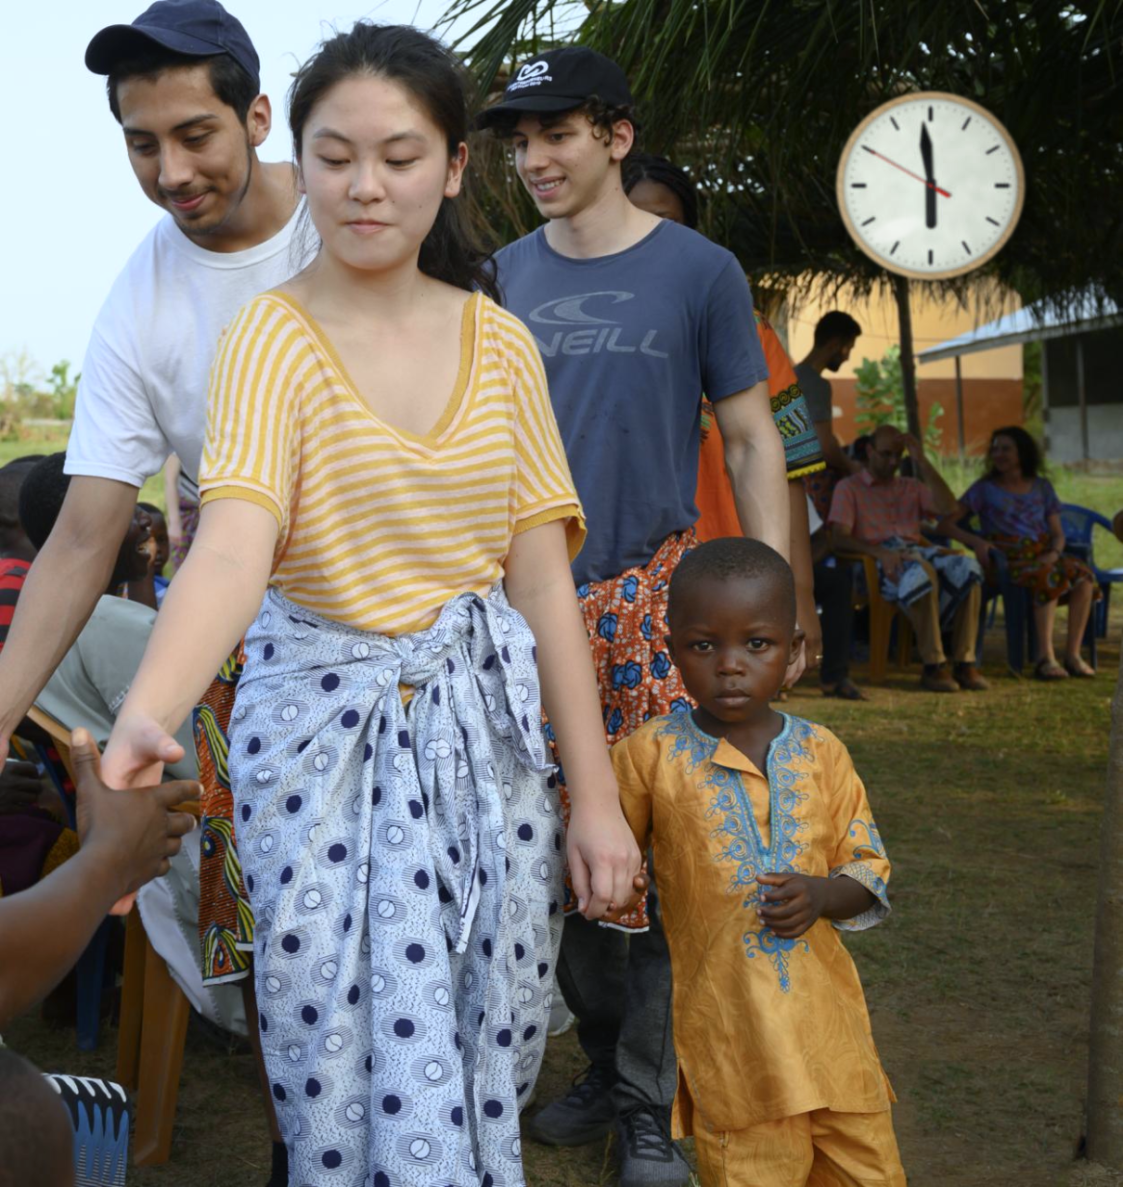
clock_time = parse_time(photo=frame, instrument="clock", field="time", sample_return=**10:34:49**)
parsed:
**5:58:50**
